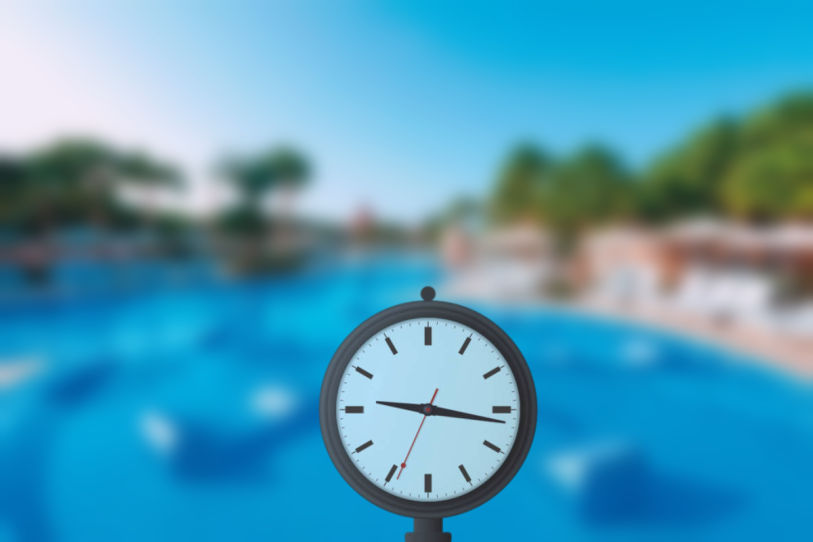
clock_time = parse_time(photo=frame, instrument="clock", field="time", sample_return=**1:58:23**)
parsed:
**9:16:34**
